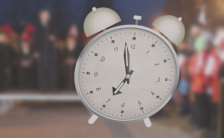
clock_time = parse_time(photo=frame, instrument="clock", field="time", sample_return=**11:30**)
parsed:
**6:58**
